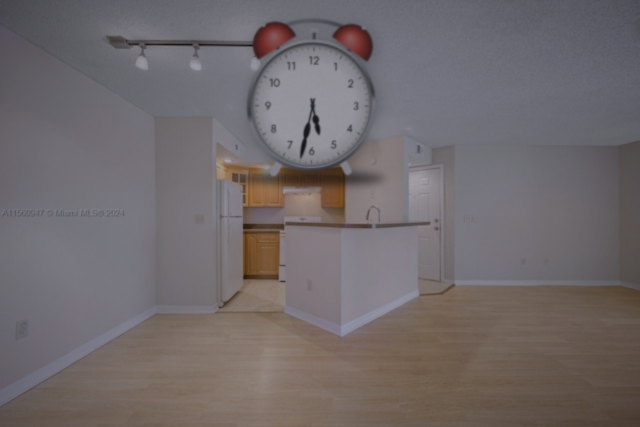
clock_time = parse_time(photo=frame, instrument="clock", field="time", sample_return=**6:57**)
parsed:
**5:32**
